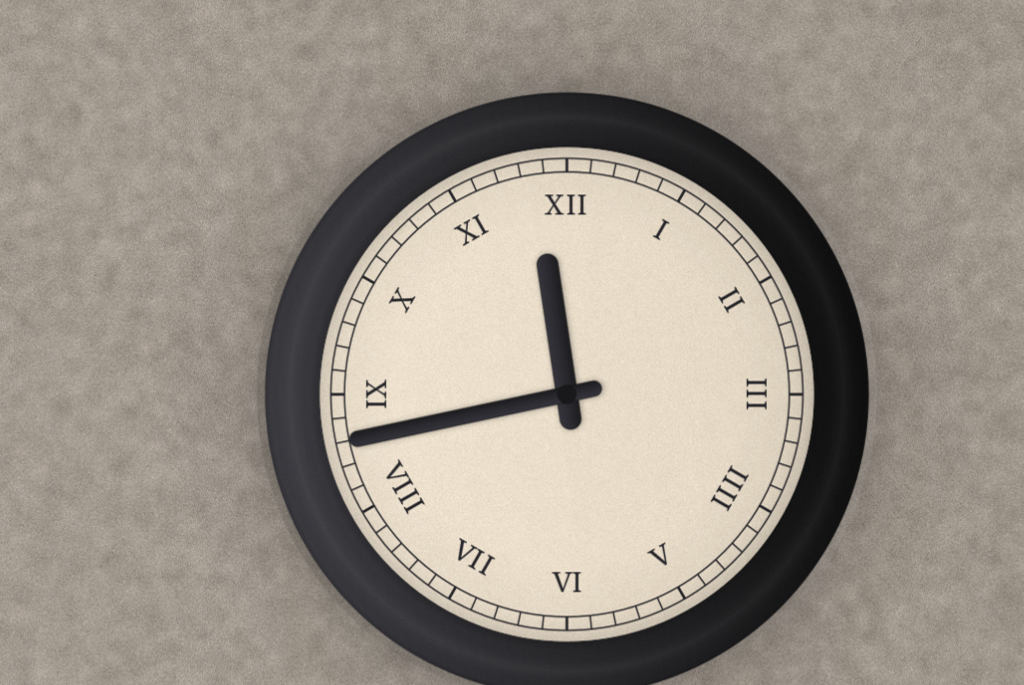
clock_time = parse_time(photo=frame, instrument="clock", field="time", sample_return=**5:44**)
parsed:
**11:43**
